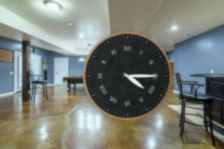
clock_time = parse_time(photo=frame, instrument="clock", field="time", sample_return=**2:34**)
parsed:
**4:15**
